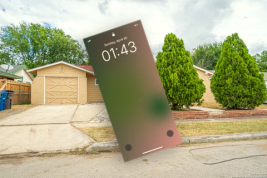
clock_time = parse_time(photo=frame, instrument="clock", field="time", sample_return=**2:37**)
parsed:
**1:43**
